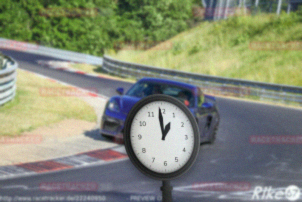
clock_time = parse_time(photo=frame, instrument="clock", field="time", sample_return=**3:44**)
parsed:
**12:59**
